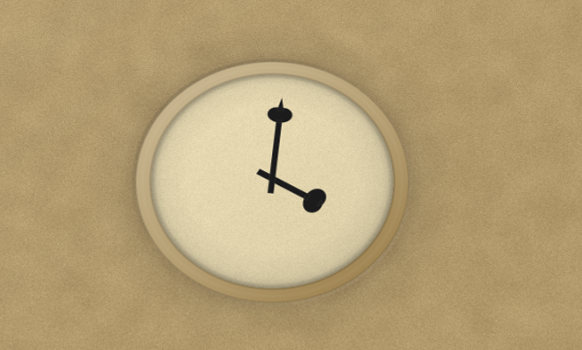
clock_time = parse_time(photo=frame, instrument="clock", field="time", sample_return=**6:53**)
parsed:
**4:01**
